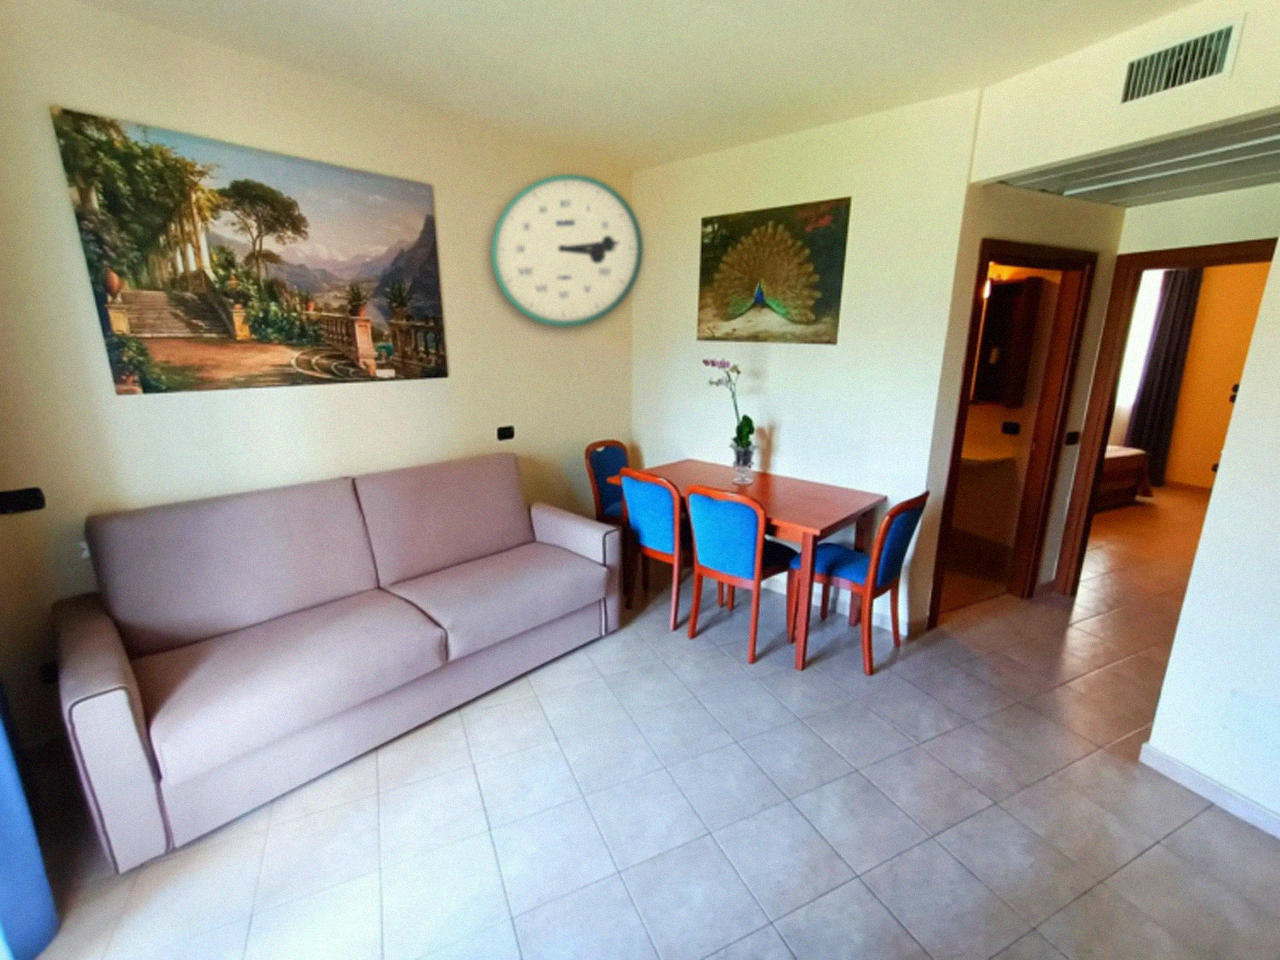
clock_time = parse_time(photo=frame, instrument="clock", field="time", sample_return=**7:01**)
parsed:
**3:14**
